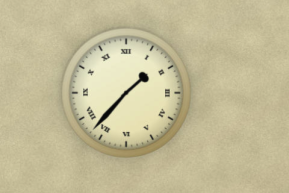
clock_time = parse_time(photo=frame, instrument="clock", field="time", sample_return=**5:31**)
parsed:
**1:37**
